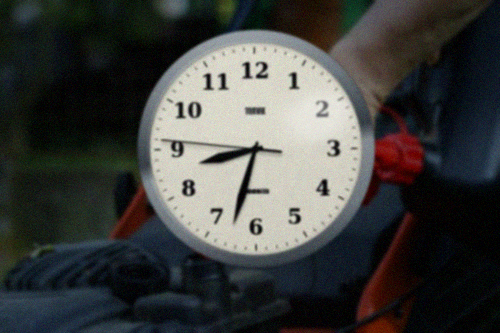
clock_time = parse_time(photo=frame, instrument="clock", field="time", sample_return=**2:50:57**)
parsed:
**8:32:46**
